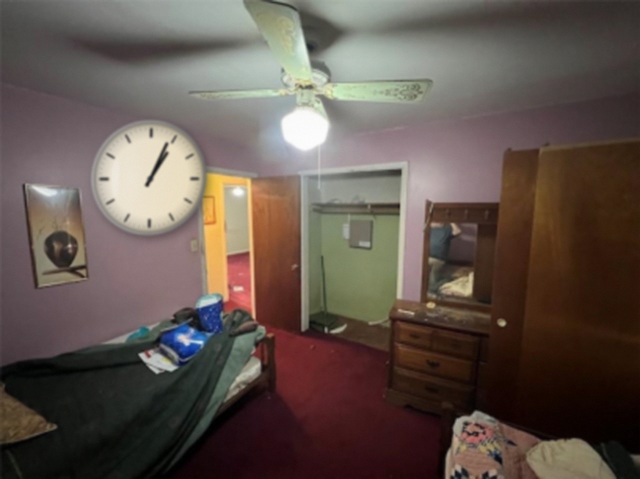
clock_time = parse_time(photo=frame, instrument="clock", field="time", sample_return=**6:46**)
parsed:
**1:04**
